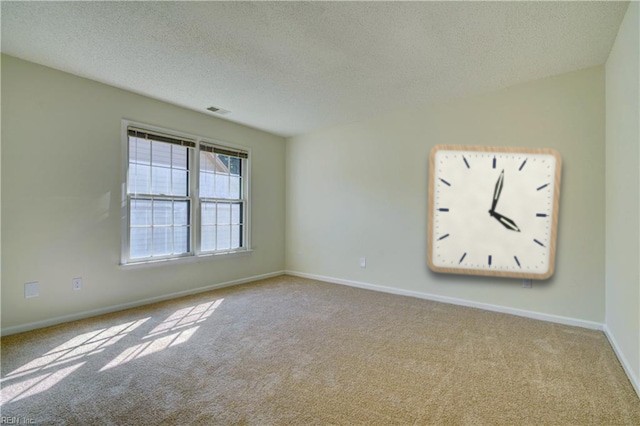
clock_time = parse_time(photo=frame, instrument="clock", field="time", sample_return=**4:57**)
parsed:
**4:02**
